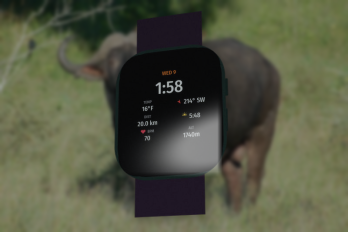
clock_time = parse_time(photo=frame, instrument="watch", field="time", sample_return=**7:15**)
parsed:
**1:58**
